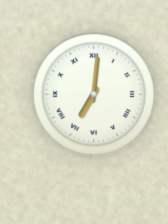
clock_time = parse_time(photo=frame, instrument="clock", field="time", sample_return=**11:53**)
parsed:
**7:01**
